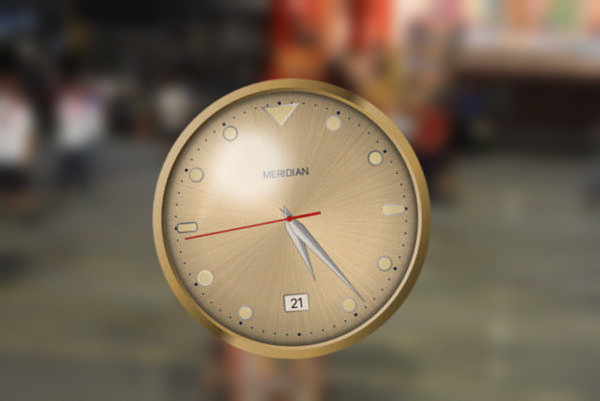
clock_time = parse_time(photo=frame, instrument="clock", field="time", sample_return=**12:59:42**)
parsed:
**5:23:44**
